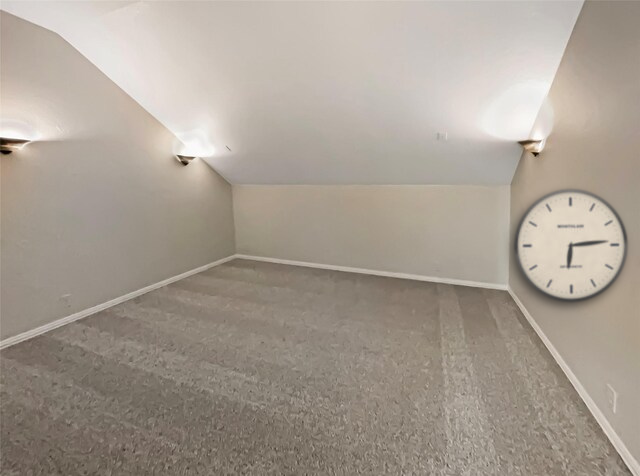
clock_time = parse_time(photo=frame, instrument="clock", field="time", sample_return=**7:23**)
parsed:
**6:14**
